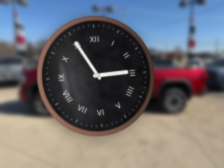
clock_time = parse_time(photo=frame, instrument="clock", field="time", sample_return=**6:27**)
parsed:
**2:55**
